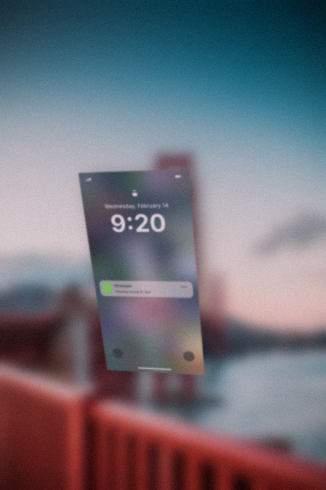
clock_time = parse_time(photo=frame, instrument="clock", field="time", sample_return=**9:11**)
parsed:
**9:20**
